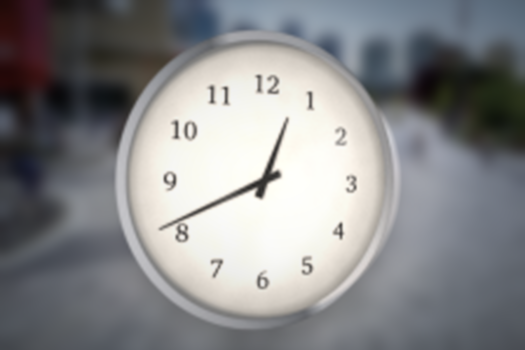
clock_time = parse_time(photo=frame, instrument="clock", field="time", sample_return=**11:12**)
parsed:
**12:41**
